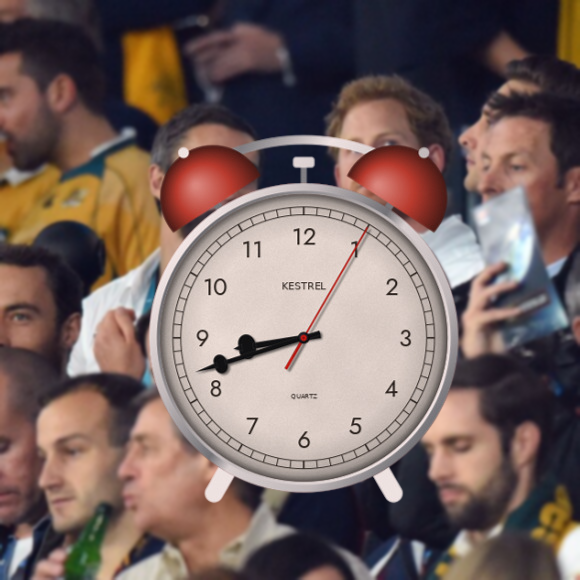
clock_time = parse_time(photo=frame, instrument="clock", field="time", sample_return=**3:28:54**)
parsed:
**8:42:05**
